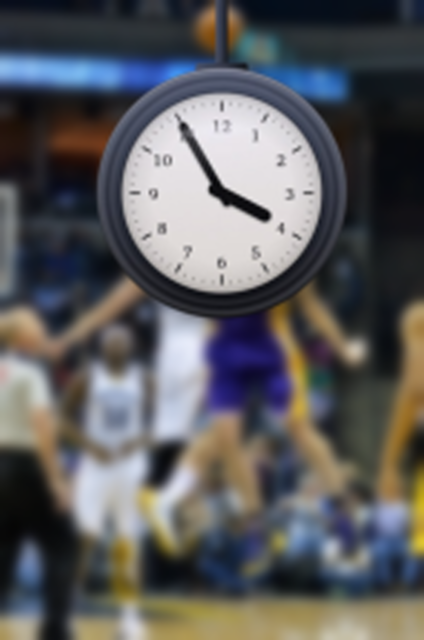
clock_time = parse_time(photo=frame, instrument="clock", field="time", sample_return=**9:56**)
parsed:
**3:55**
